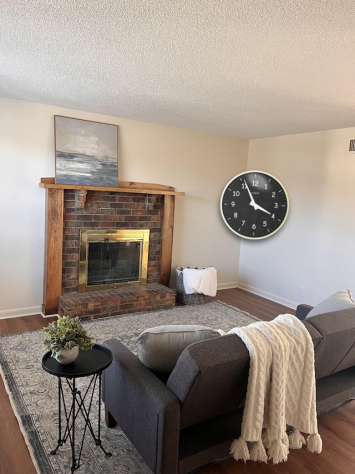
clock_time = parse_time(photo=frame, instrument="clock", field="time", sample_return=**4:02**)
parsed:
**3:56**
